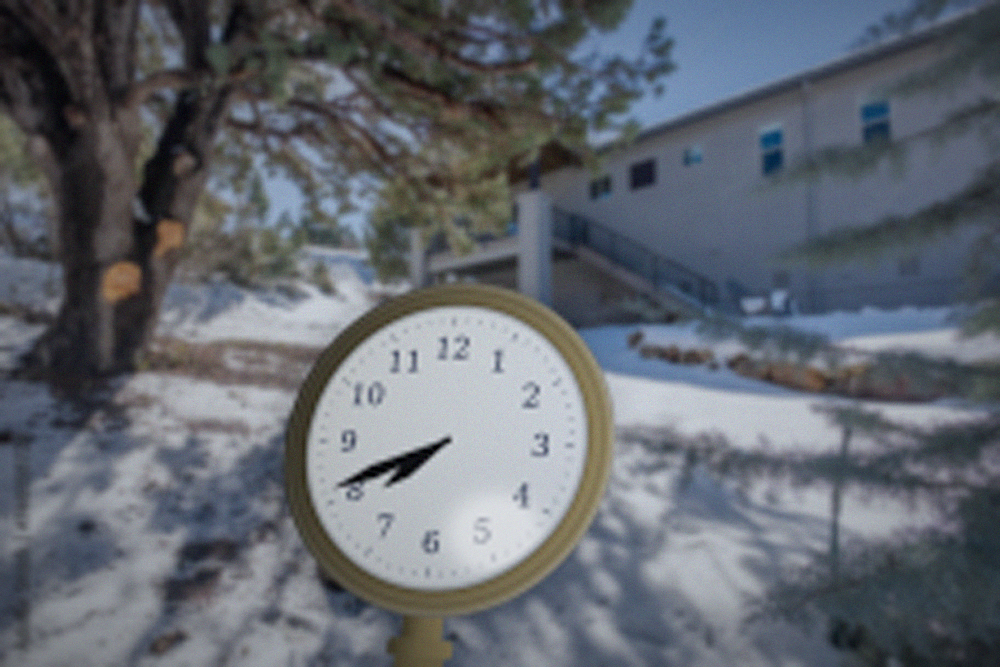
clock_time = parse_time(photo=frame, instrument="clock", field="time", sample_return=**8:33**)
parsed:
**7:41**
